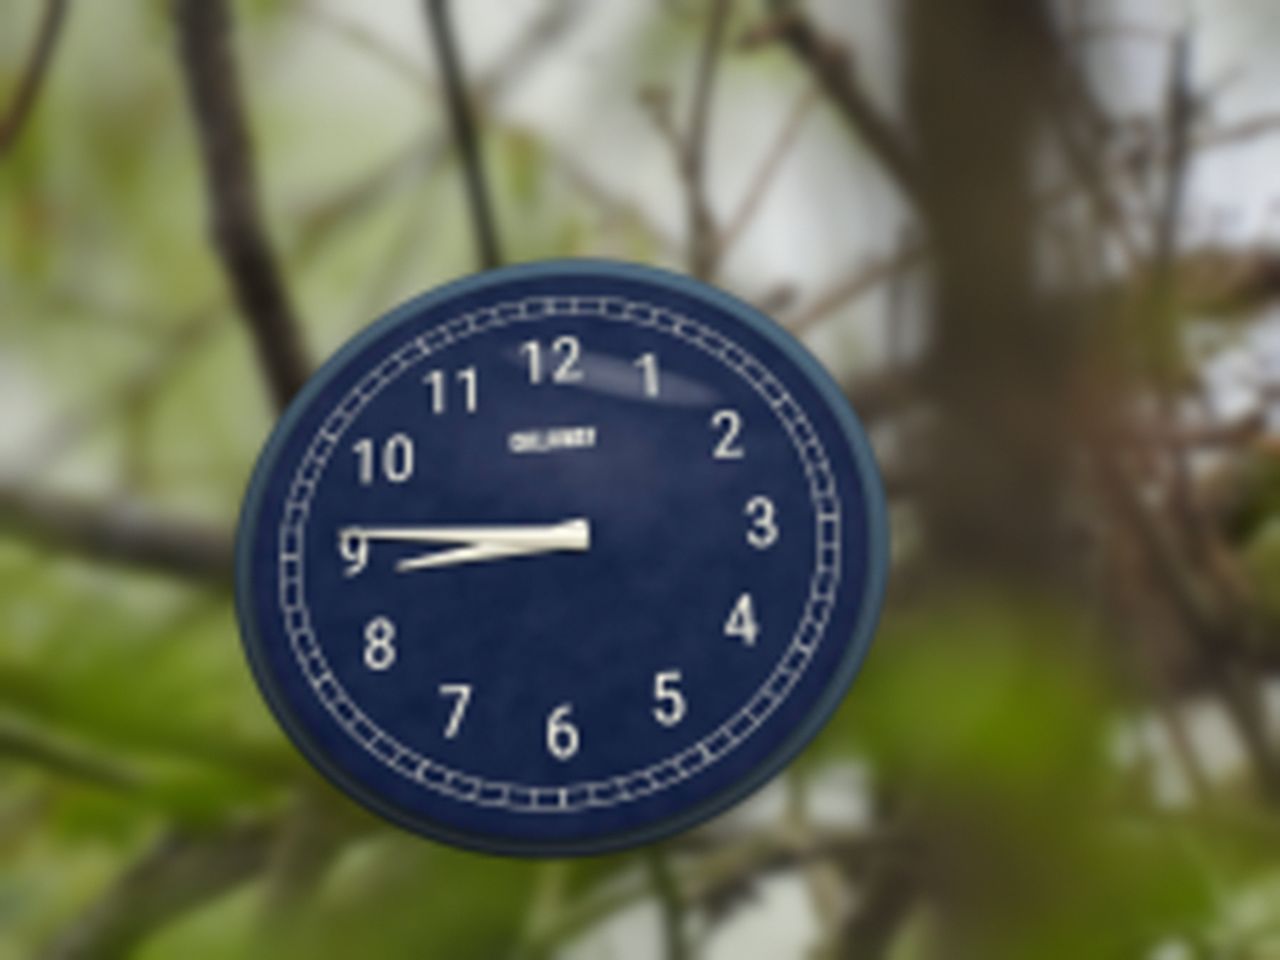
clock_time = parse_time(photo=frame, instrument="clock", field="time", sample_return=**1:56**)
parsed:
**8:46**
